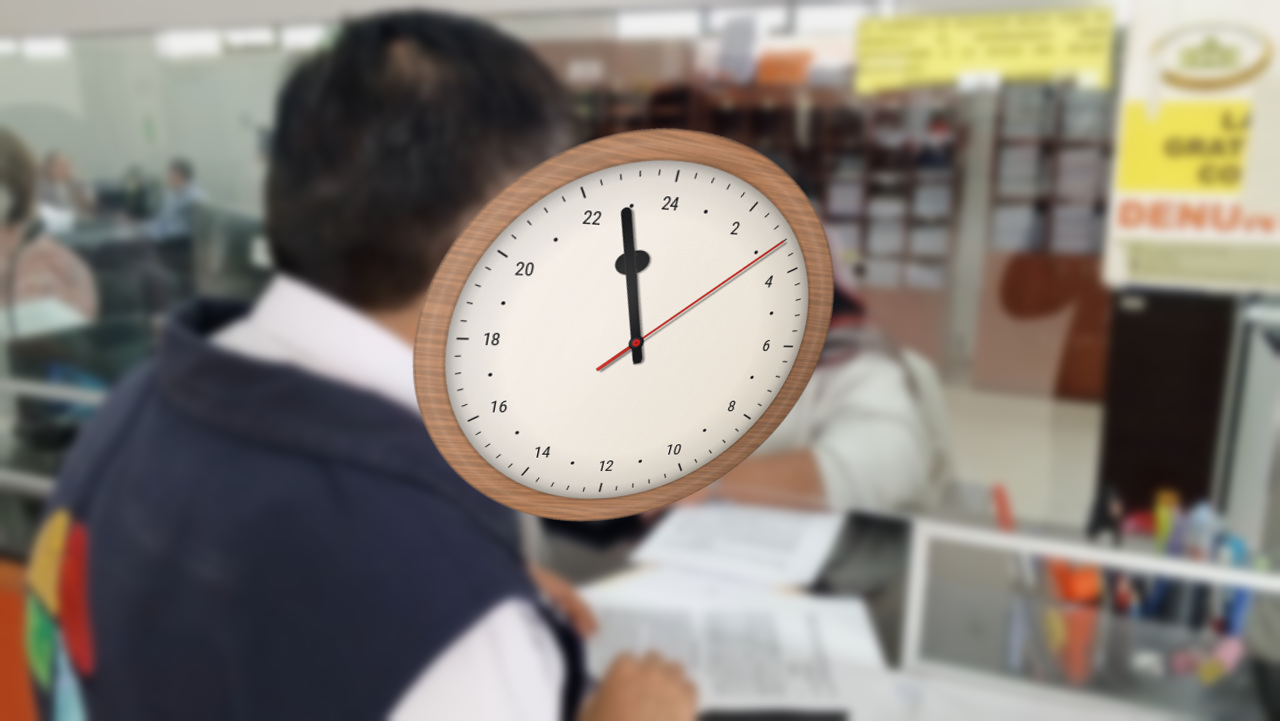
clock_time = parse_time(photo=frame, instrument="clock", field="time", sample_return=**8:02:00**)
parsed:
**22:57:08**
